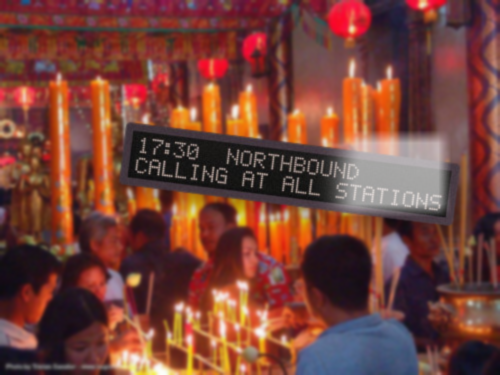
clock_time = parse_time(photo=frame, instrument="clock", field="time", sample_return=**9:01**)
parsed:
**17:30**
